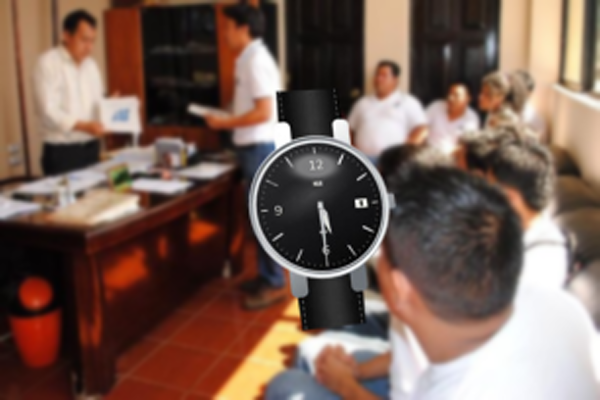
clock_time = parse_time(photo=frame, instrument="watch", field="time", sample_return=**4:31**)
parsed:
**5:30**
